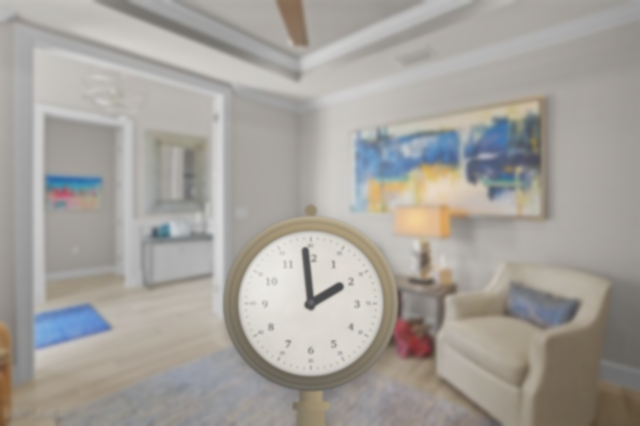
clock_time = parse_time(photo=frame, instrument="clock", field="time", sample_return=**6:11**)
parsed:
**1:59**
